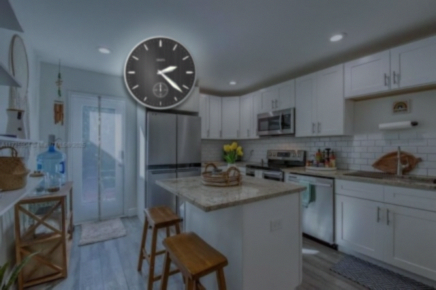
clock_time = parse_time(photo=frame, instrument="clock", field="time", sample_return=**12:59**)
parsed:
**2:22**
